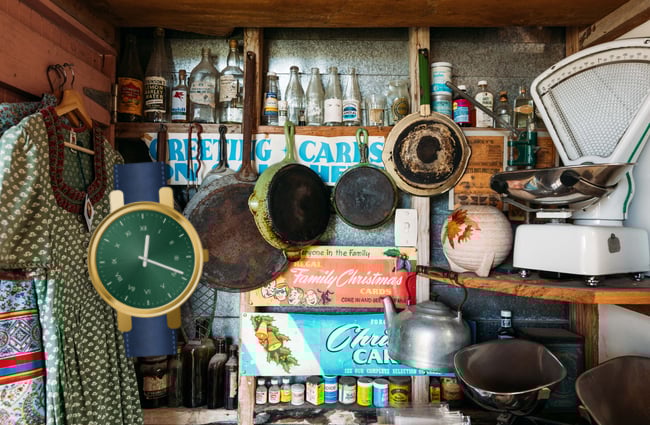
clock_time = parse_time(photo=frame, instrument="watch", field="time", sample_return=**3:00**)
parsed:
**12:19**
